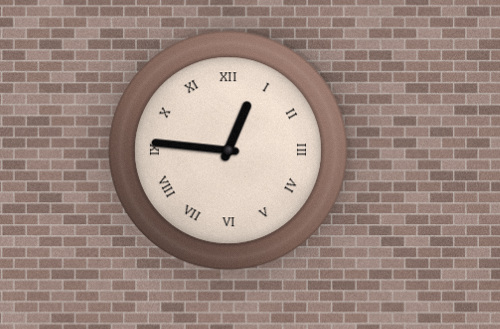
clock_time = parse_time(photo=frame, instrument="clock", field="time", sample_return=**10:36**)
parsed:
**12:46**
